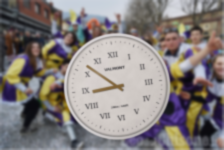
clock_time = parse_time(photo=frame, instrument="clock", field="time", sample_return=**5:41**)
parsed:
**8:52**
